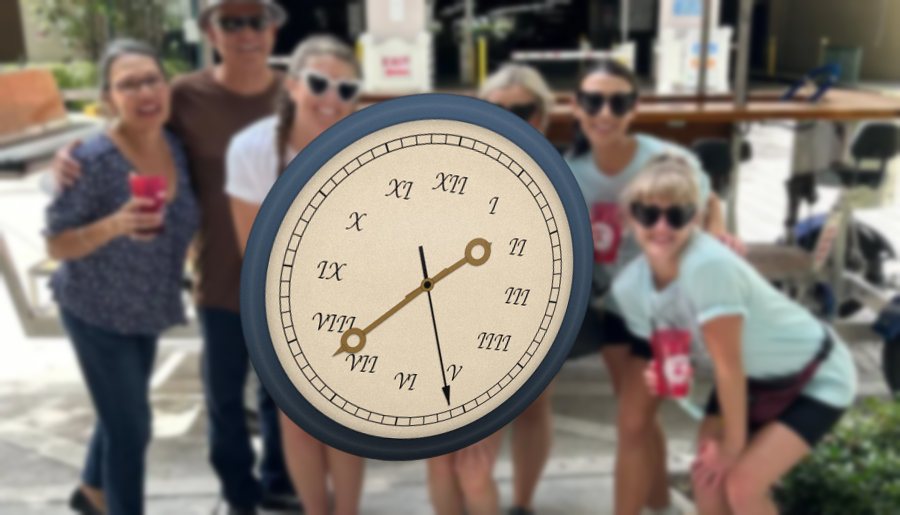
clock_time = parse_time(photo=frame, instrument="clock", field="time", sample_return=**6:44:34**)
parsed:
**1:37:26**
